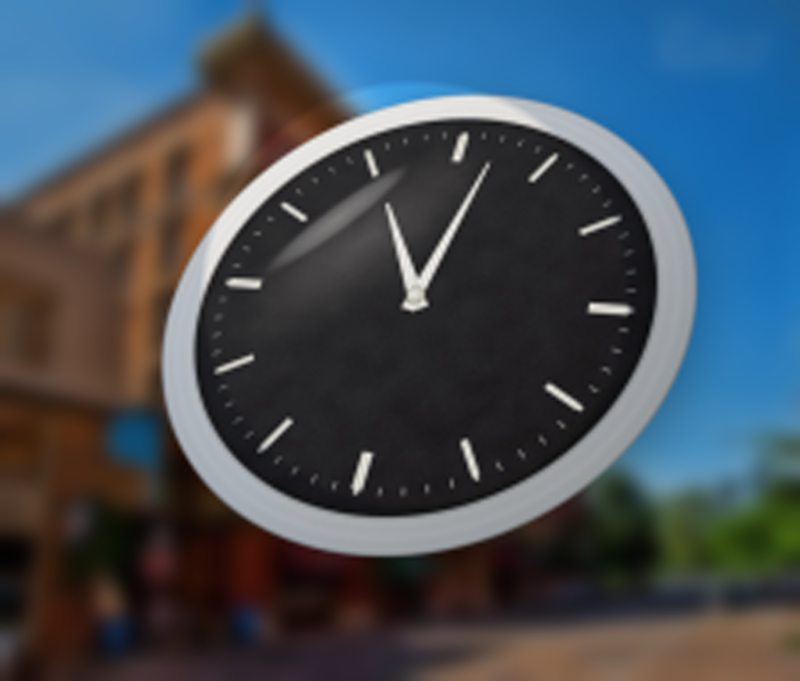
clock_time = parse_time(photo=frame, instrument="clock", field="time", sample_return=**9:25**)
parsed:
**11:02**
